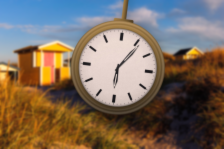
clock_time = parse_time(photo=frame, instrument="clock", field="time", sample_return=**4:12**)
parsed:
**6:06**
